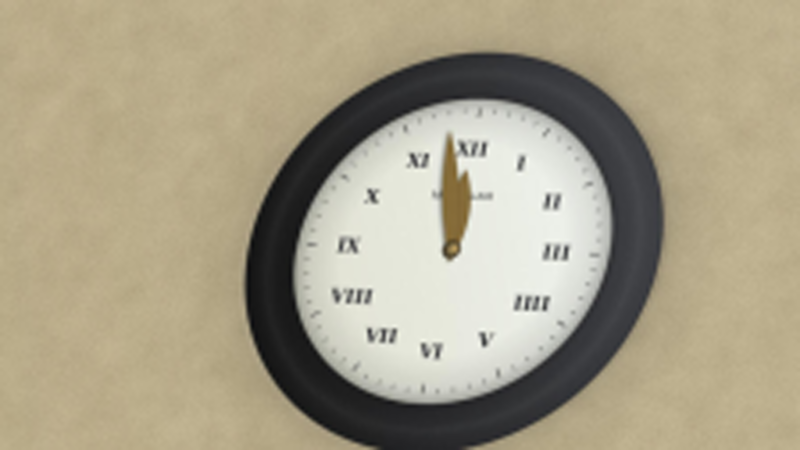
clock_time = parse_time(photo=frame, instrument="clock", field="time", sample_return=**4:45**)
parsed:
**11:58**
